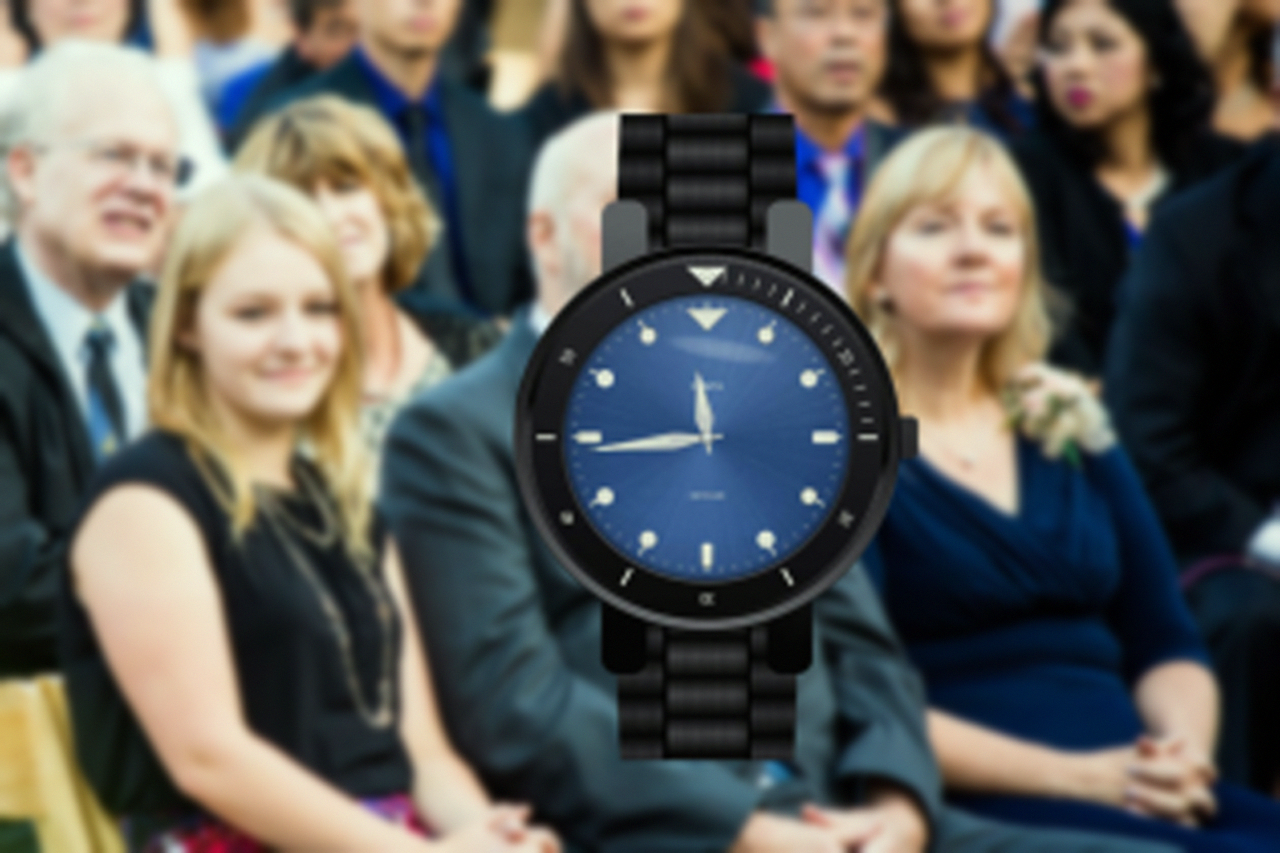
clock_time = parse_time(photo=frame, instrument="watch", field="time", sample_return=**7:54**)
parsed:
**11:44**
